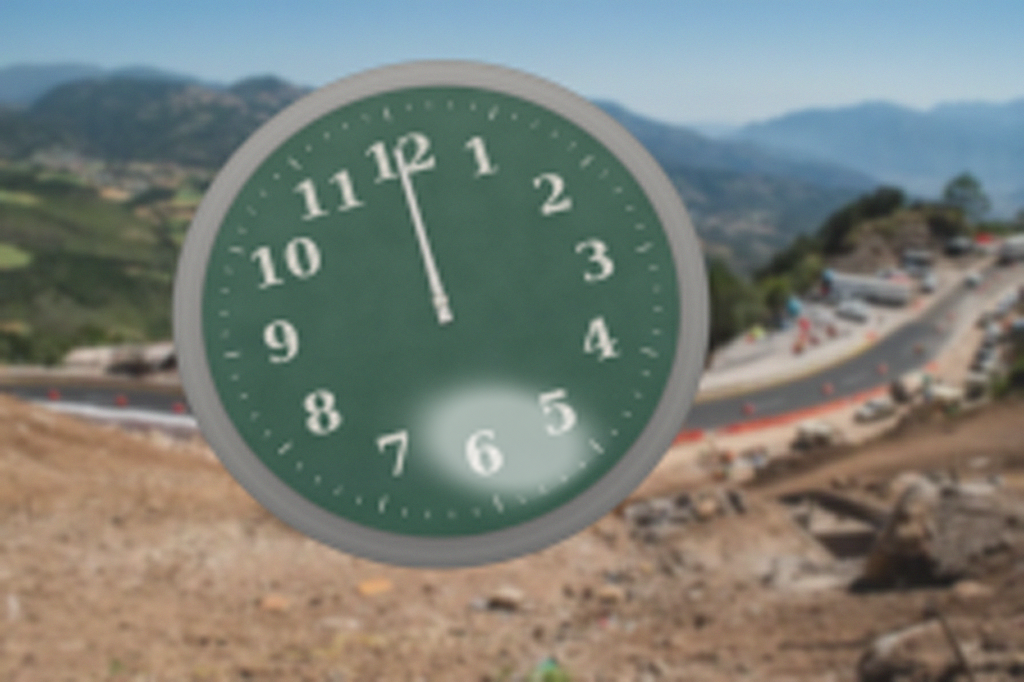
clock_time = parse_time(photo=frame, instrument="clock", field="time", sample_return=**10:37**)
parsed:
**12:00**
